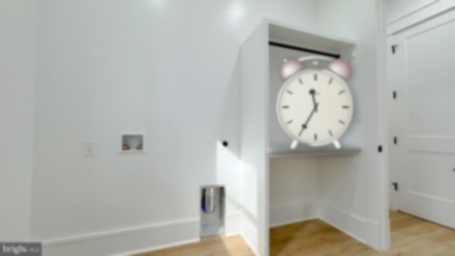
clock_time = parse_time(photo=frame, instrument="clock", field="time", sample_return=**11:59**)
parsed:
**11:35**
